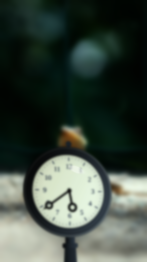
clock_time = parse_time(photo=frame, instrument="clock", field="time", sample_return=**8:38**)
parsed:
**5:39**
